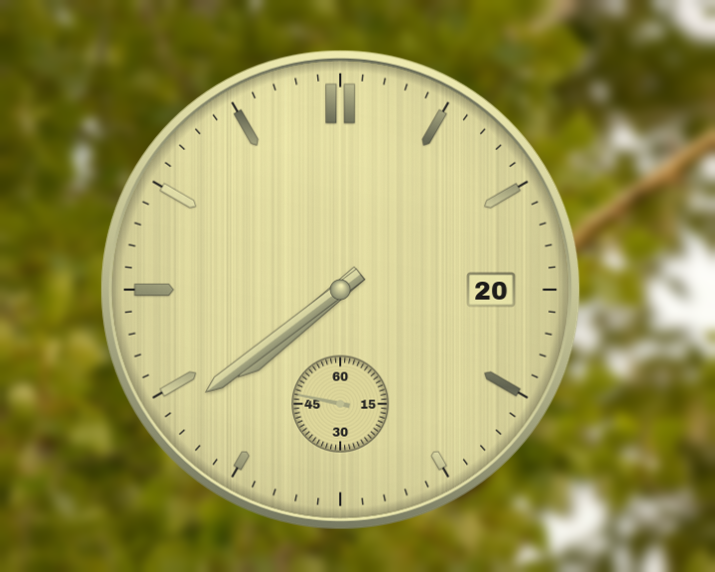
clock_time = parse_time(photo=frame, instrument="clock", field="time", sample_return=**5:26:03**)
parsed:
**7:38:47**
